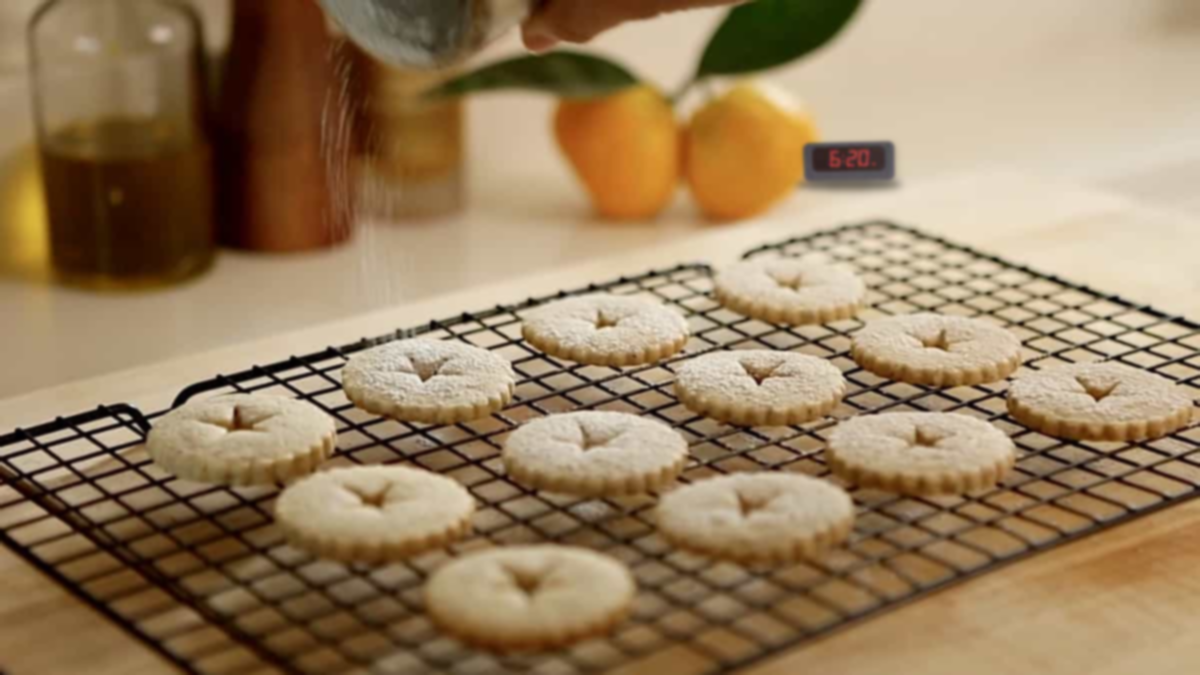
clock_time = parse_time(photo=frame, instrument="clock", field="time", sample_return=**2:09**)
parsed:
**6:20**
